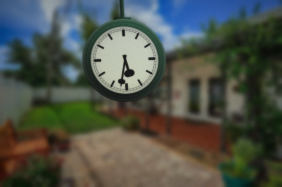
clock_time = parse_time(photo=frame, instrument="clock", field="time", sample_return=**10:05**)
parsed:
**5:32**
